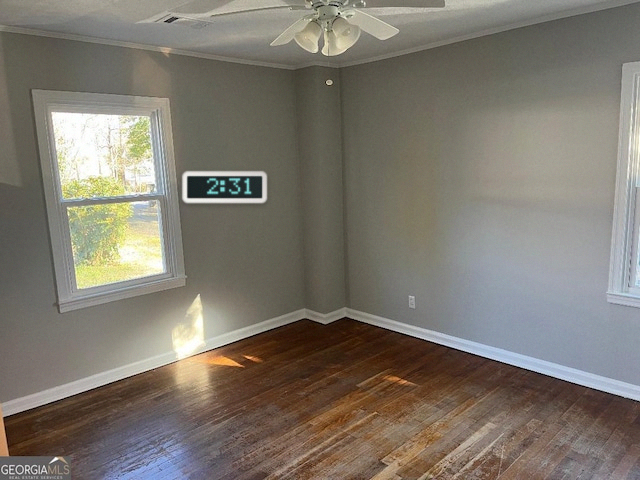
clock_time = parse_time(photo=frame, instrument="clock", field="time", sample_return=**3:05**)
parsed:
**2:31**
